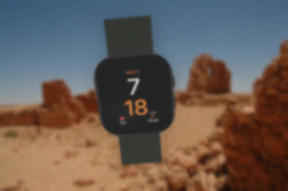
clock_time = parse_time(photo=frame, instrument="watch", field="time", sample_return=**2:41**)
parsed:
**7:18**
